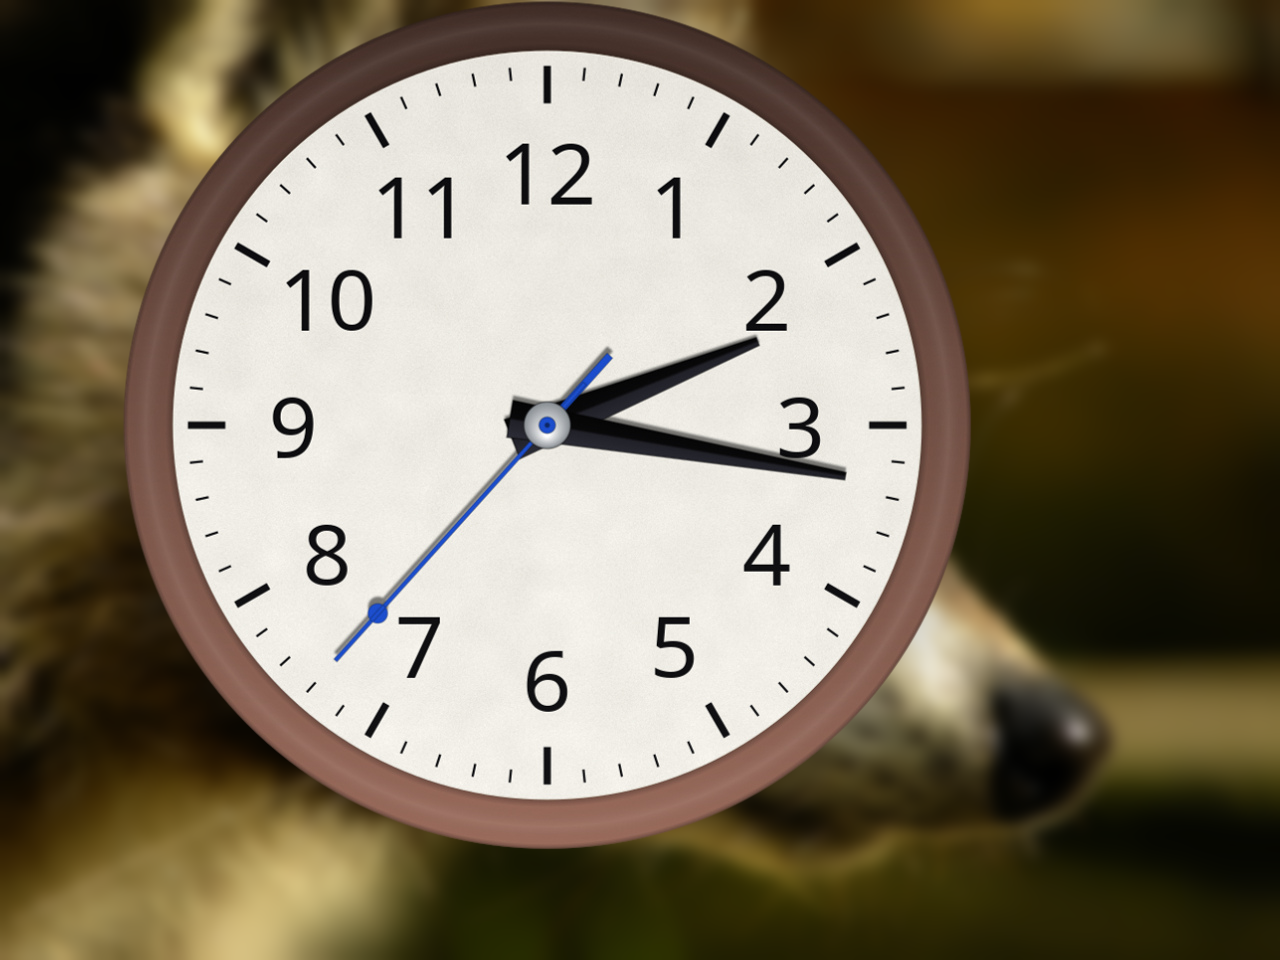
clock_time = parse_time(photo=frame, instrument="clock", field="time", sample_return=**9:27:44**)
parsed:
**2:16:37**
